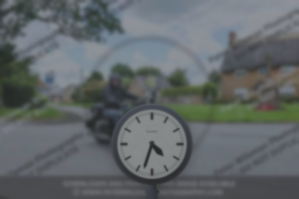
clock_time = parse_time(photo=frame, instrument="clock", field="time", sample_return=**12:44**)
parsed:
**4:33**
